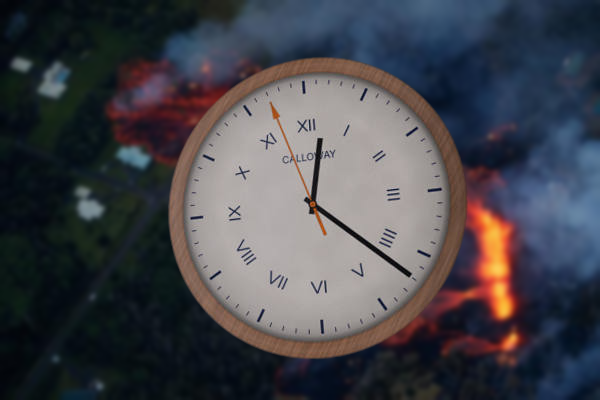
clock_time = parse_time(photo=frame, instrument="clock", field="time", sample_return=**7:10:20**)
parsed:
**12:21:57**
